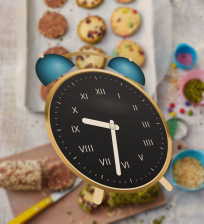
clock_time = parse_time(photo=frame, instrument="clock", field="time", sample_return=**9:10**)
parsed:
**9:32**
